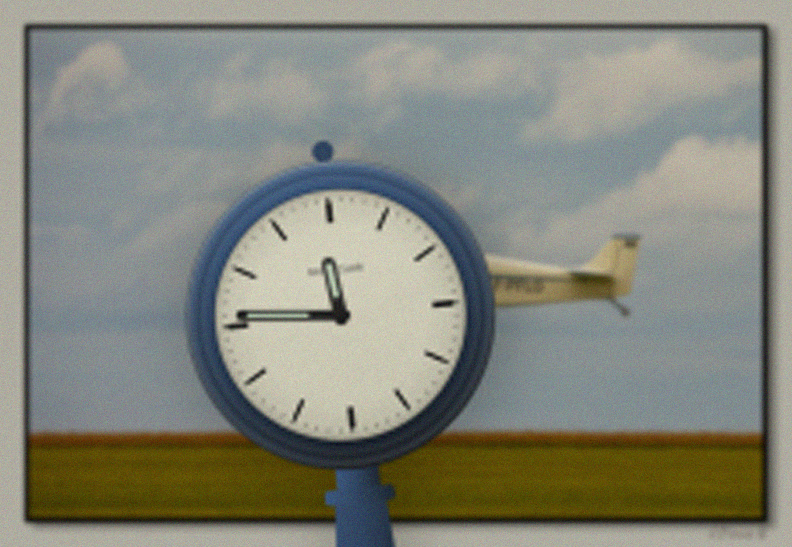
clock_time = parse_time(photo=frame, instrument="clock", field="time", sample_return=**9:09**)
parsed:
**11:46**
